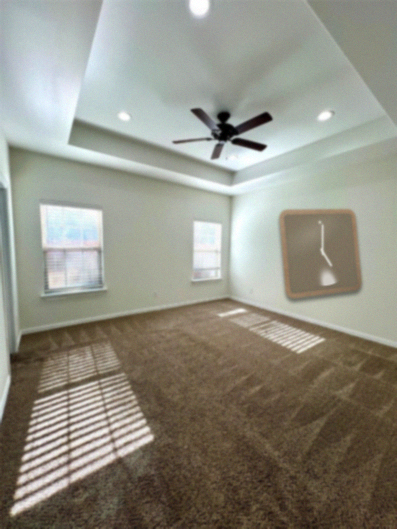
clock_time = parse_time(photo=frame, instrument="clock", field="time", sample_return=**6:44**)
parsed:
**5:01**
